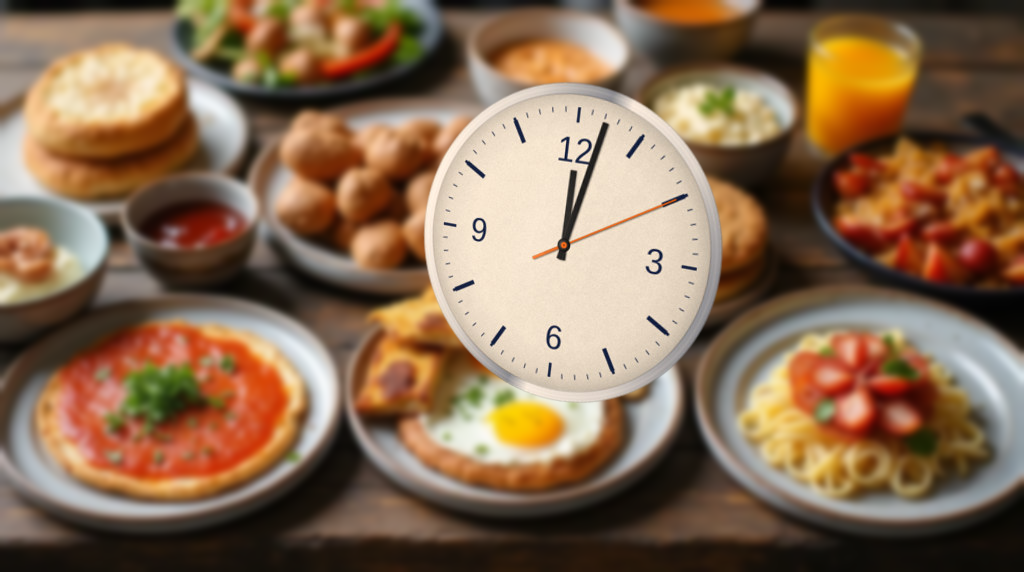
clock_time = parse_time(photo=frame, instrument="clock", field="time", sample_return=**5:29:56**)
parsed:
**12:02:10**
